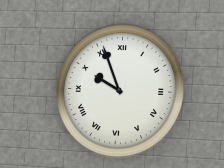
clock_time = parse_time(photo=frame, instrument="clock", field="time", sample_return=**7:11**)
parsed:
**9:56**
